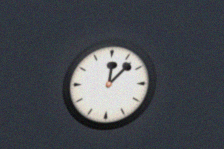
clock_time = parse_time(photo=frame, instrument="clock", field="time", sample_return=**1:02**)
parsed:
**12:07**
